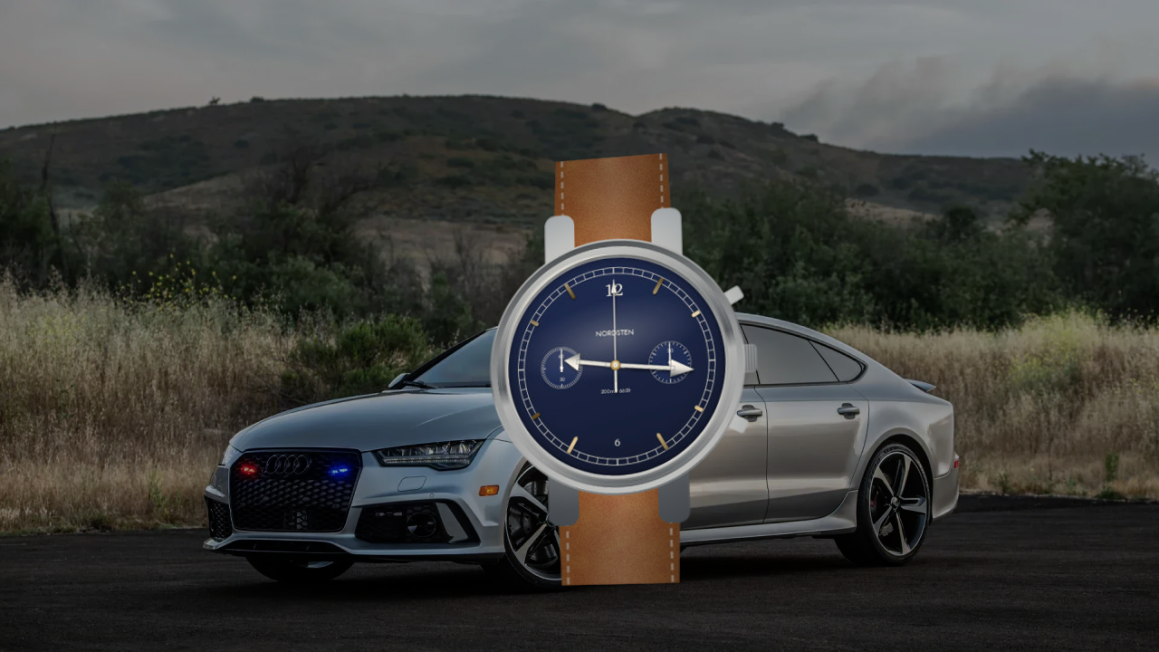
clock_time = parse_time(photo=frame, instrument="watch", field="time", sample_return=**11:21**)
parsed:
**9:16**
